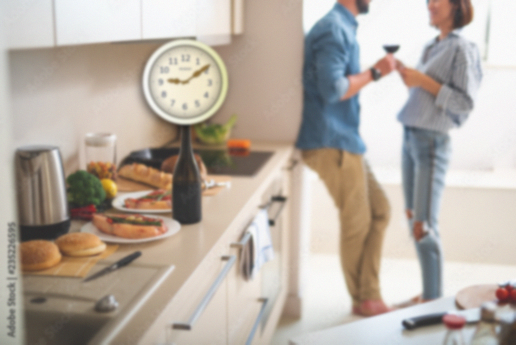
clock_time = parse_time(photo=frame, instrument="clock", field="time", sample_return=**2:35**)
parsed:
**9:09**
